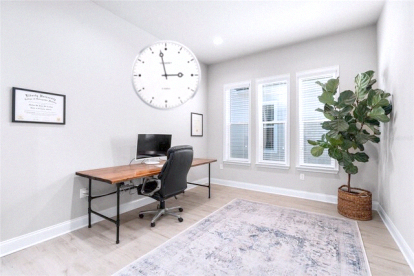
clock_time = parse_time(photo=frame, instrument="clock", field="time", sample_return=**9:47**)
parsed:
**2:58**
